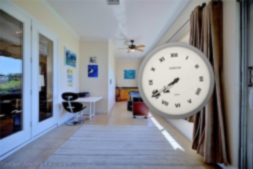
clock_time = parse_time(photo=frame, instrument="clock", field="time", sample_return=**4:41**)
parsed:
**7:40**
